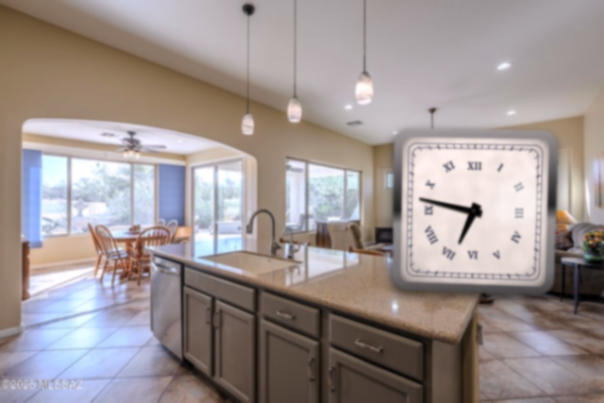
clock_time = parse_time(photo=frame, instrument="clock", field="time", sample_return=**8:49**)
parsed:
**6:47**
